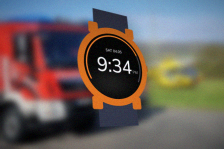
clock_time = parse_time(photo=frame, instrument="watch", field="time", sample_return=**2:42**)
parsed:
**9:34**
